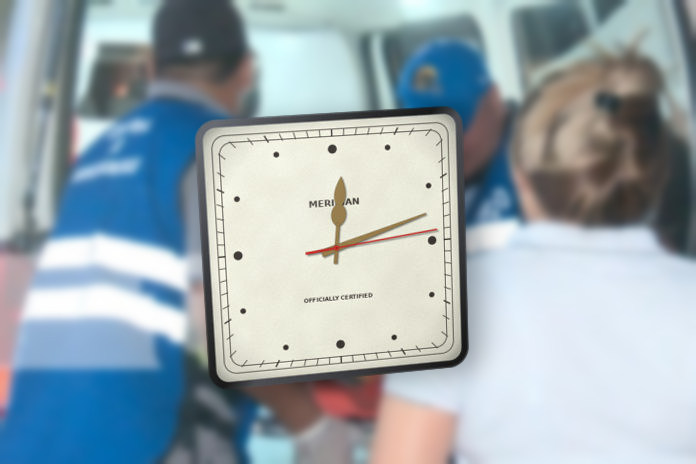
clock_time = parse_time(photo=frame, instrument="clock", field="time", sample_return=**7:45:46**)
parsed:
**12:12:14**
